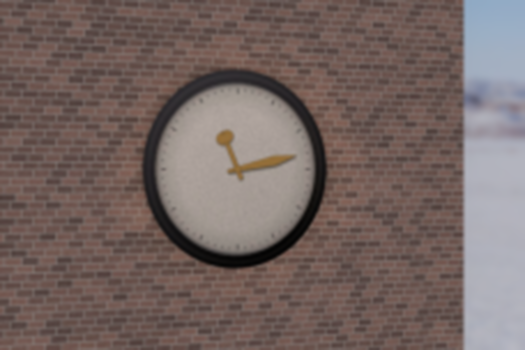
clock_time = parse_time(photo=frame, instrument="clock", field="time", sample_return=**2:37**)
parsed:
**11:13**
